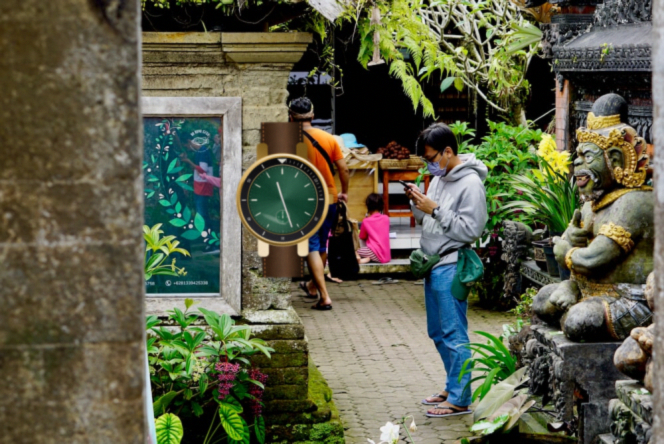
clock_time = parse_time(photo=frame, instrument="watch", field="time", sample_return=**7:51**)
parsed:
**11:27**
